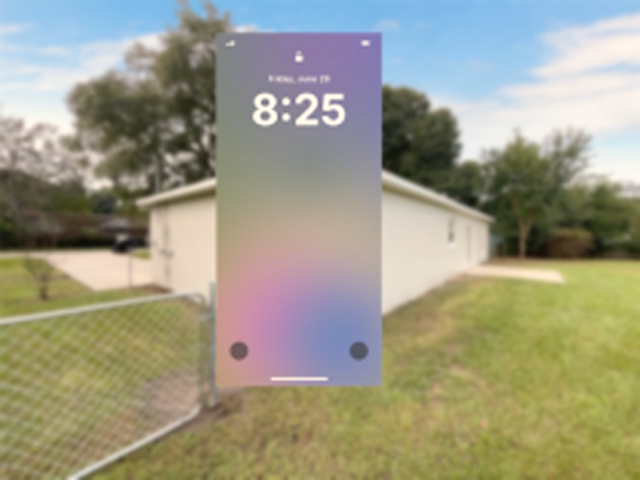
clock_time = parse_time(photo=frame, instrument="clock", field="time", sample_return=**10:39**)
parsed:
**8:25**
